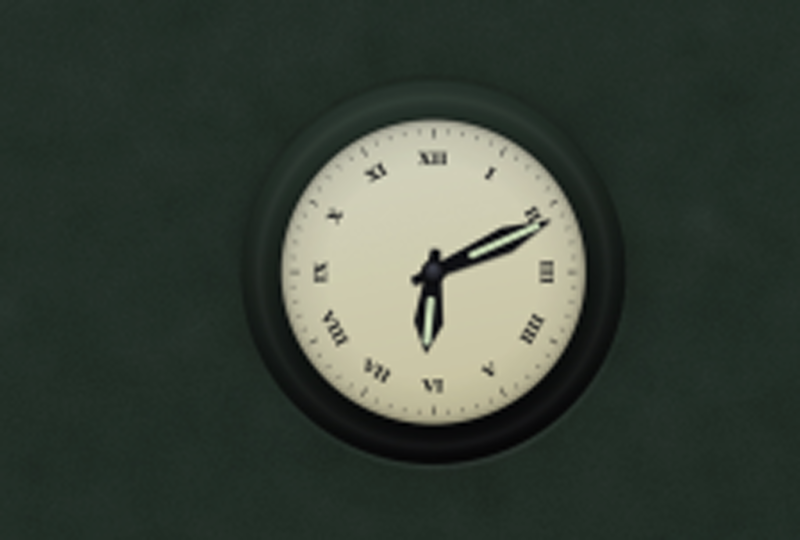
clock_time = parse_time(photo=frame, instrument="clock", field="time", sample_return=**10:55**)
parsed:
**6:11**
